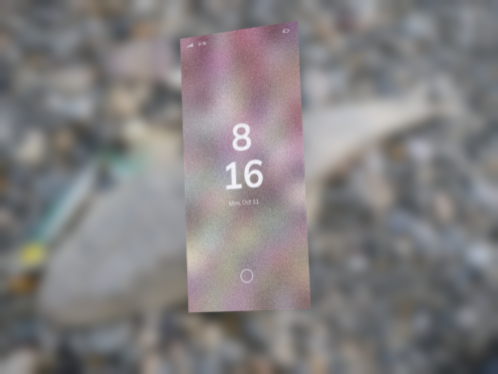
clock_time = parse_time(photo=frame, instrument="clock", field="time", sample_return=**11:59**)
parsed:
**8:16**
